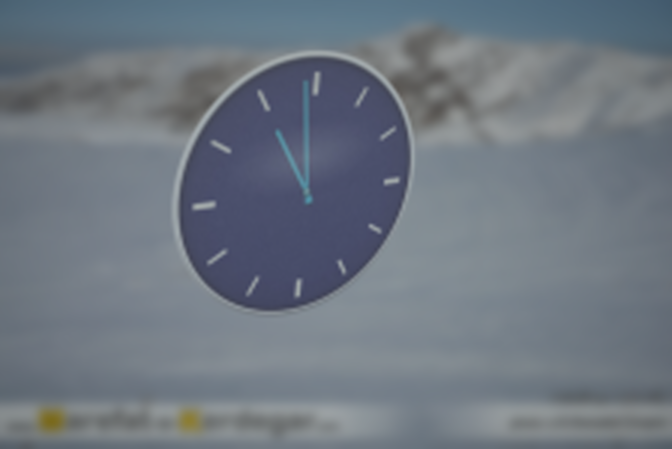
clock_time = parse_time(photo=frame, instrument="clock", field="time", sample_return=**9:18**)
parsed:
**10:59**
